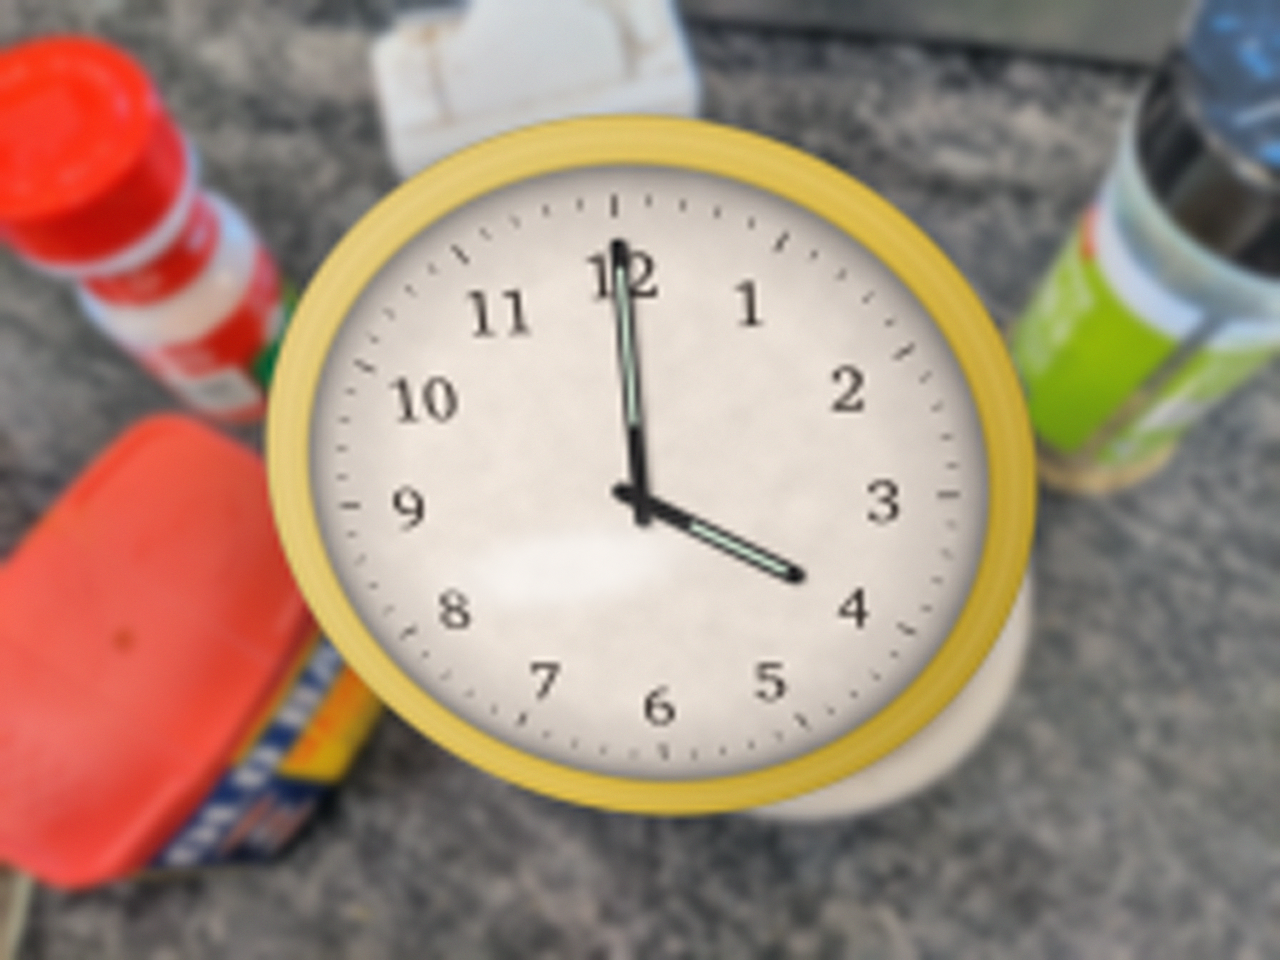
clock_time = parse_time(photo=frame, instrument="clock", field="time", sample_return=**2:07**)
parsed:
**4:00**
